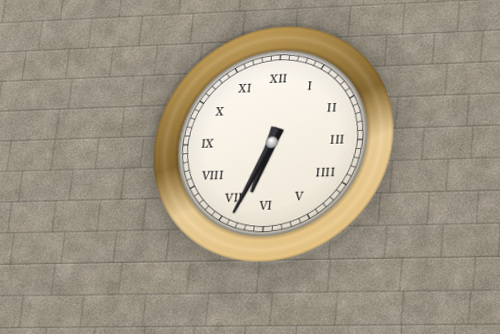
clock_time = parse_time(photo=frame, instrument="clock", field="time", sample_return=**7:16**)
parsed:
**6:34**
